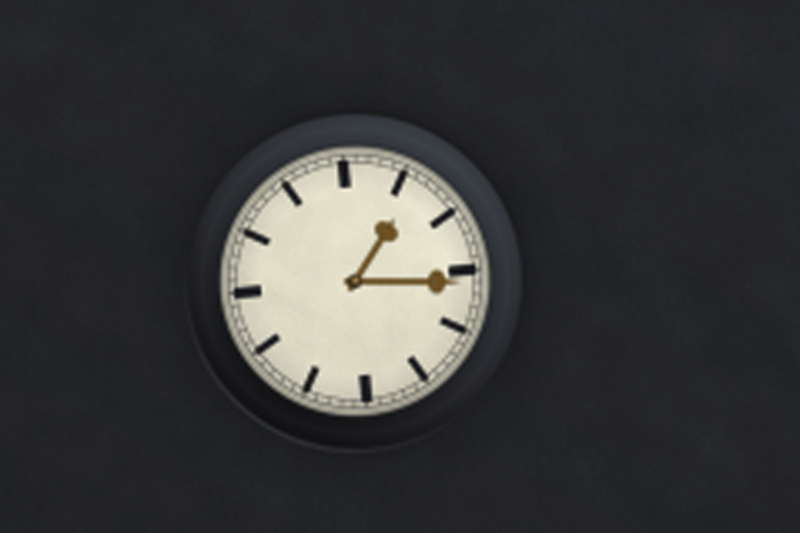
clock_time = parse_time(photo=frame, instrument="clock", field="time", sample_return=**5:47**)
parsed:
**1:16**
